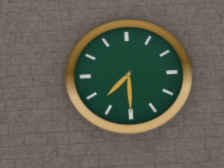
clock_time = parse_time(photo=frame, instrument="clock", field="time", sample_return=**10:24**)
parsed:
**7:30**
